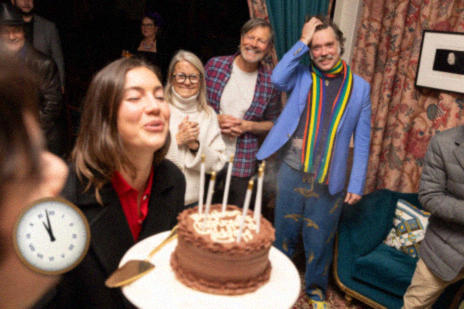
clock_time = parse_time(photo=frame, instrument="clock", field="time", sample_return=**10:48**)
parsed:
**10:58**
